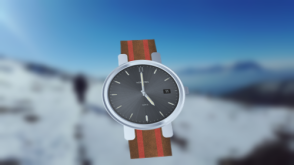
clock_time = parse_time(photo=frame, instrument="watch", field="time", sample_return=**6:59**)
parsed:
**5:00**
